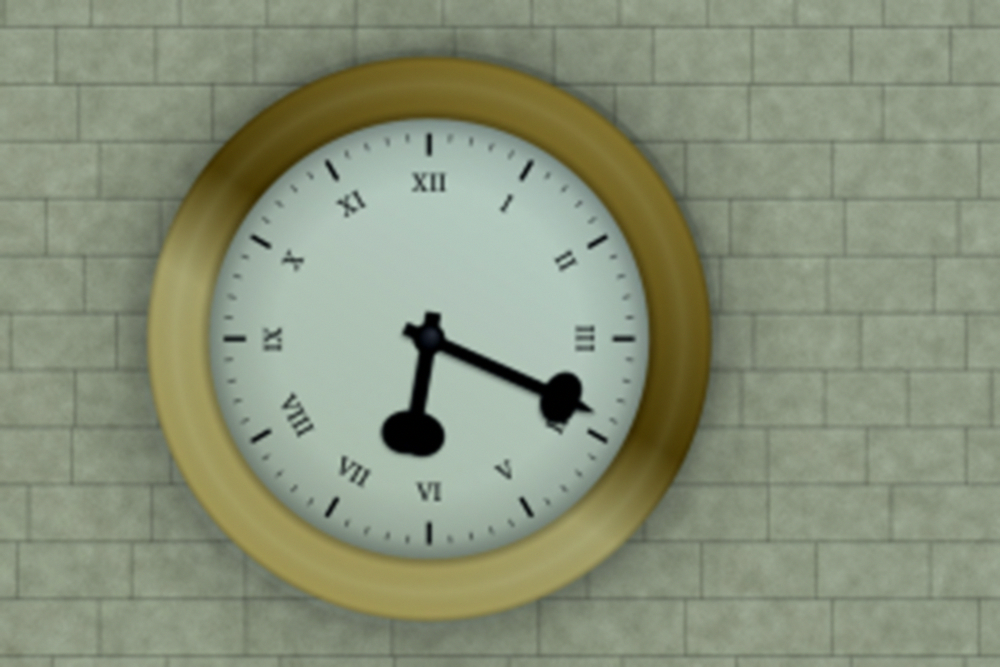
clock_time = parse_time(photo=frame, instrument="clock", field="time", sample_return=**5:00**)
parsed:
**6:19**
